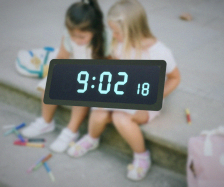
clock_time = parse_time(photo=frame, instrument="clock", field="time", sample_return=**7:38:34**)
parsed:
**9:02:18**
